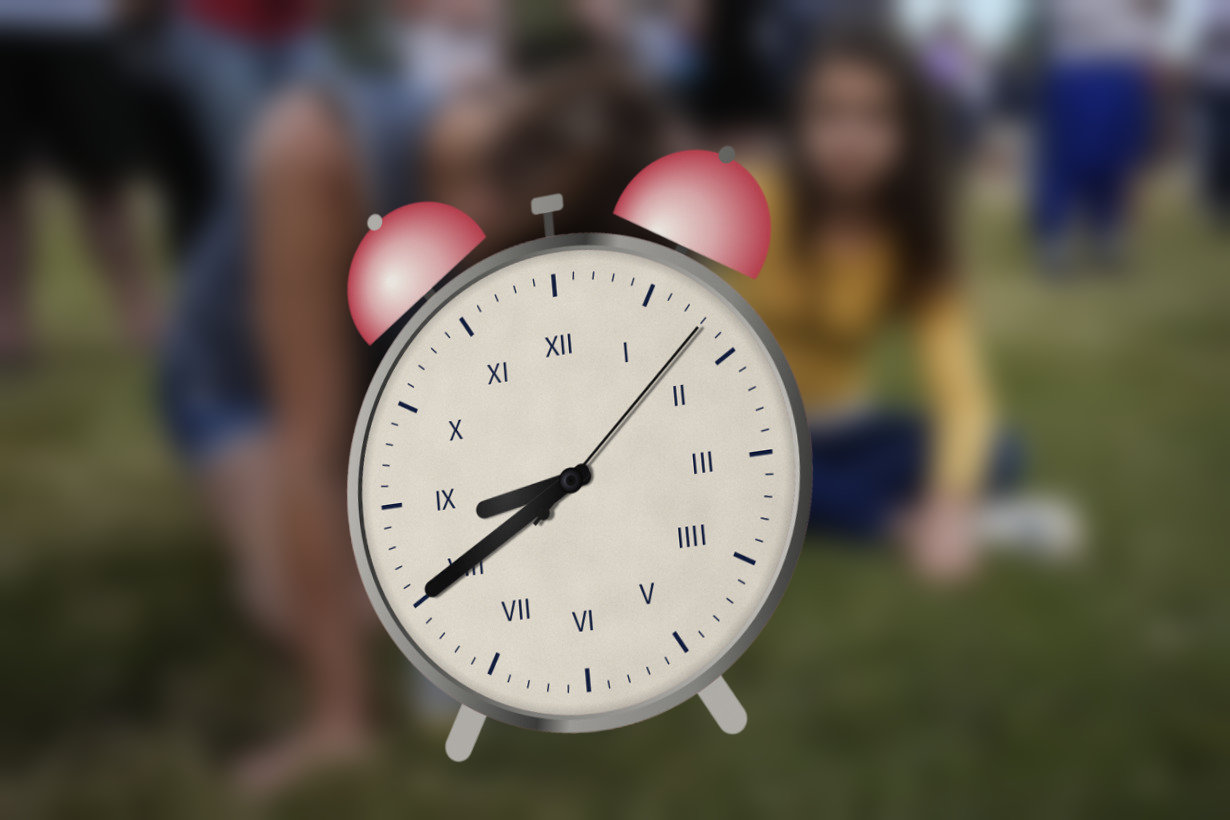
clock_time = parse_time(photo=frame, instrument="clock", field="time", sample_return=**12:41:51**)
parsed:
**8:40:08**
